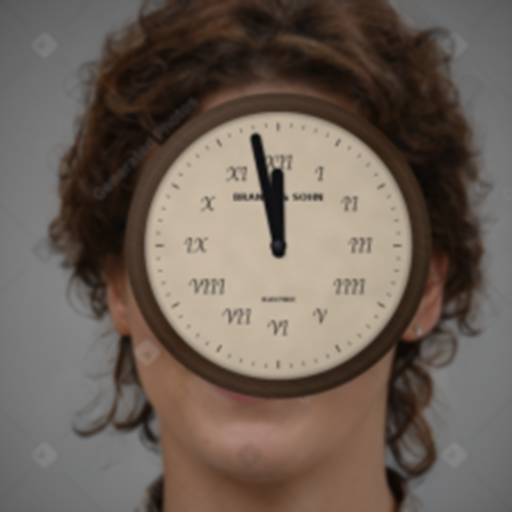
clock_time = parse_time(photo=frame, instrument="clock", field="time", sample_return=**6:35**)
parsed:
**11:58**
